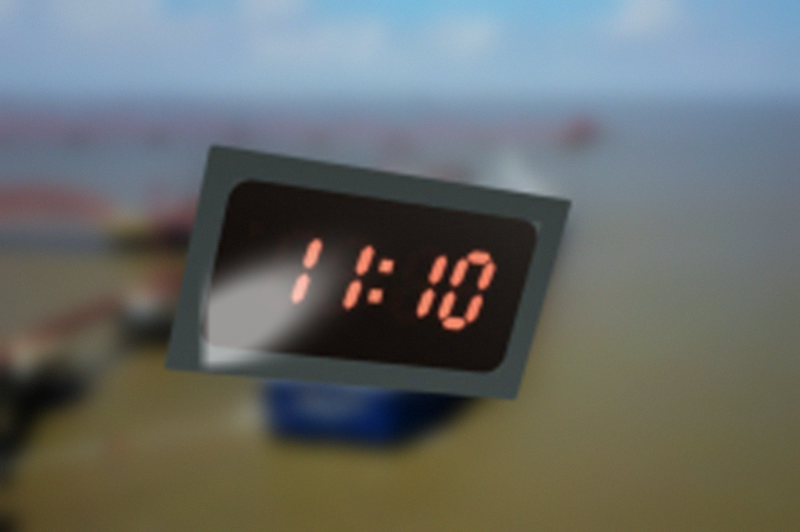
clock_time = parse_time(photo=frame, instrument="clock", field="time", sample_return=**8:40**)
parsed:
**11:10**
